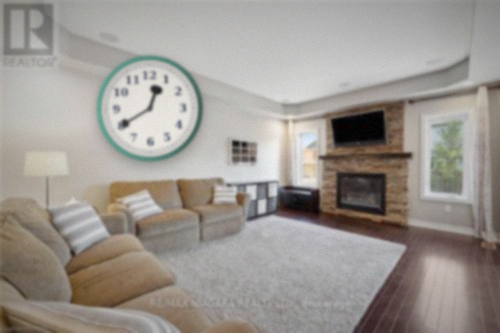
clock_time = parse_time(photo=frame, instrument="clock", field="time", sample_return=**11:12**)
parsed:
**12:40**
